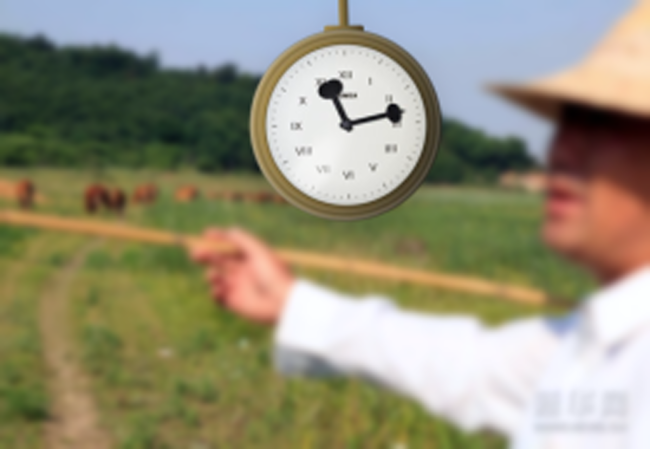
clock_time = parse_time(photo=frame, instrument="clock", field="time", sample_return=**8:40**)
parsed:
**11:13**
